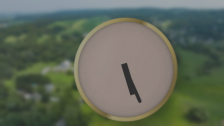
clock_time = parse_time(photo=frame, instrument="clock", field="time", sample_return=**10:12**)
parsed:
**5:26**
